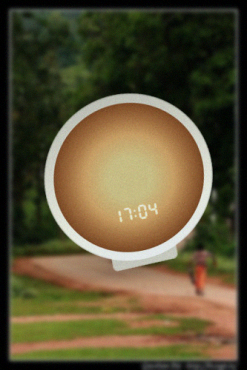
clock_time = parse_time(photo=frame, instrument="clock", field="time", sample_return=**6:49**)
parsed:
**17:04**
